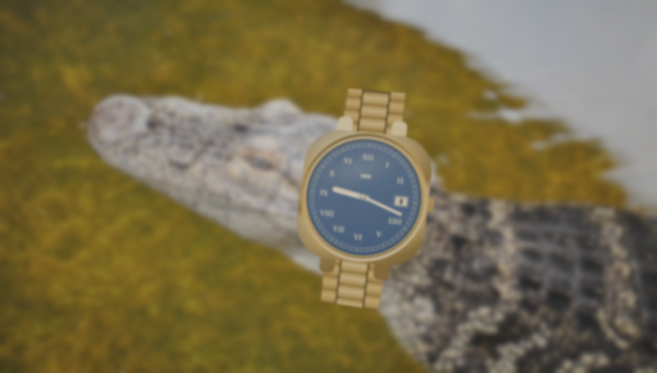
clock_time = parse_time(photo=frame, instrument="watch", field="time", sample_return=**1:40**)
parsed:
**9:18**
